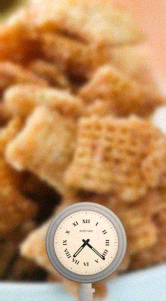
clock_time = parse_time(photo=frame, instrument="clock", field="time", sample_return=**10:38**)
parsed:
**7:22**
